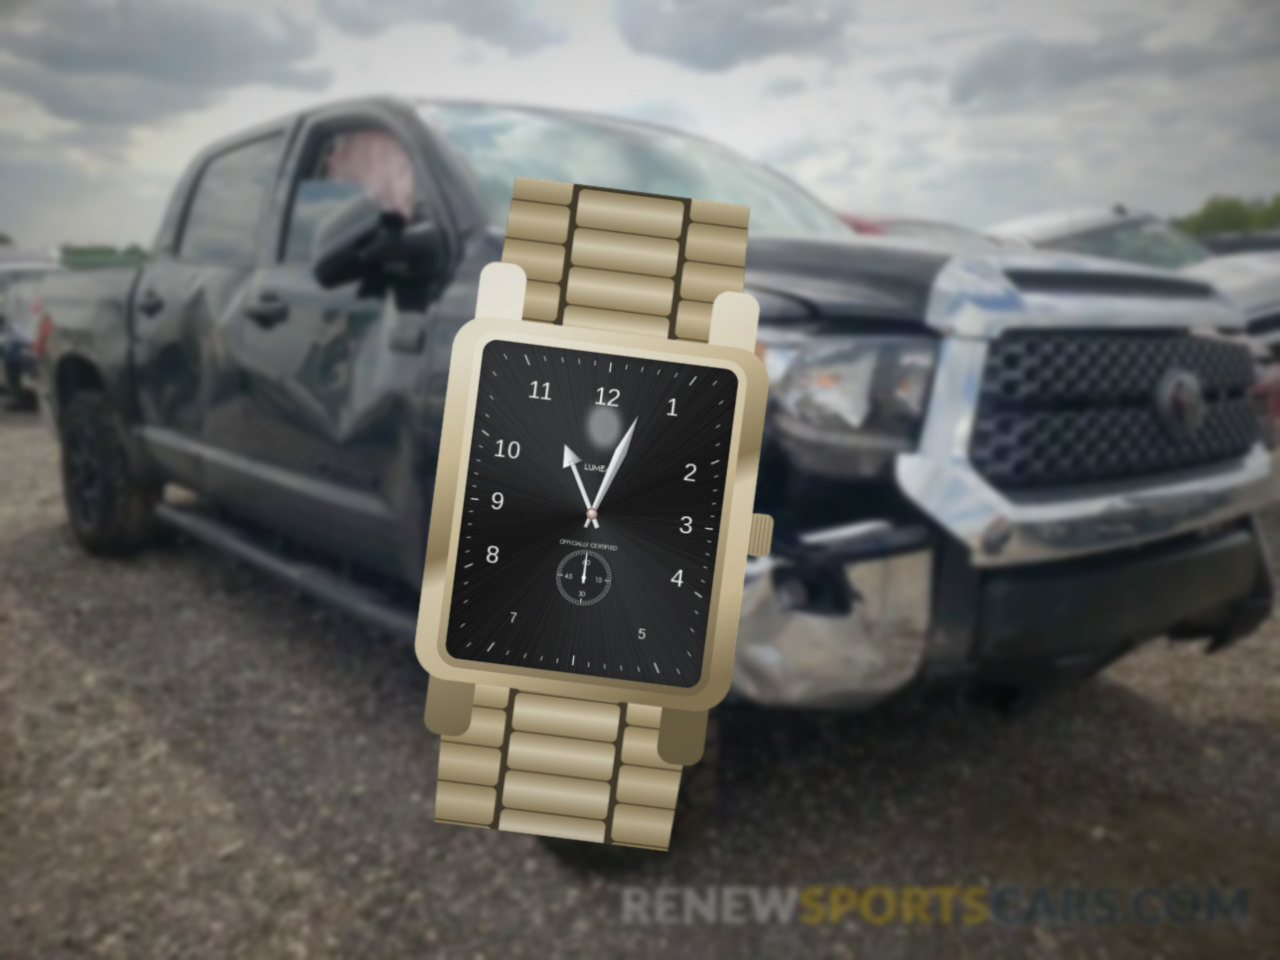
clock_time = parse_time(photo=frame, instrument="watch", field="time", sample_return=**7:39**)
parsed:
**11:03**
